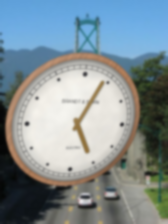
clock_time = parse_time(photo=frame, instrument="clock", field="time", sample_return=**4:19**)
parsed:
**5:04**
